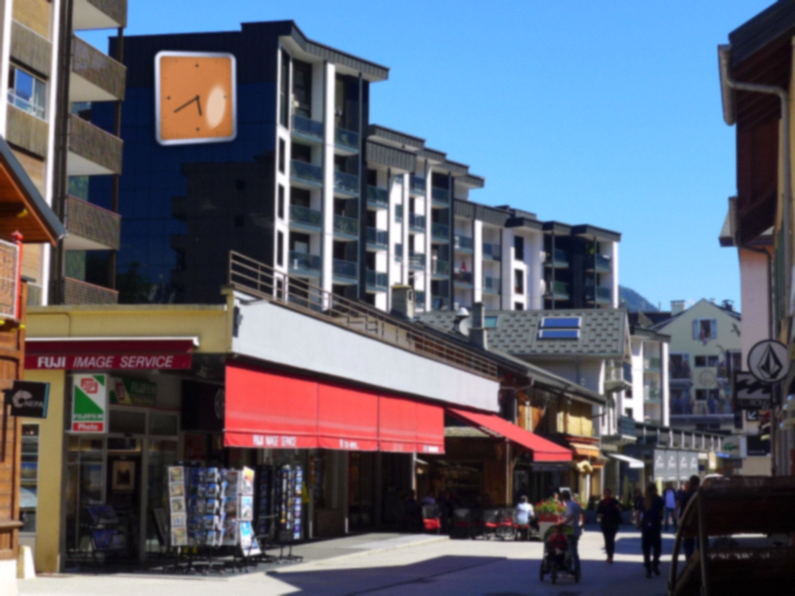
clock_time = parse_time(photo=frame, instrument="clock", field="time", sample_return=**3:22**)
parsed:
**5:40**
